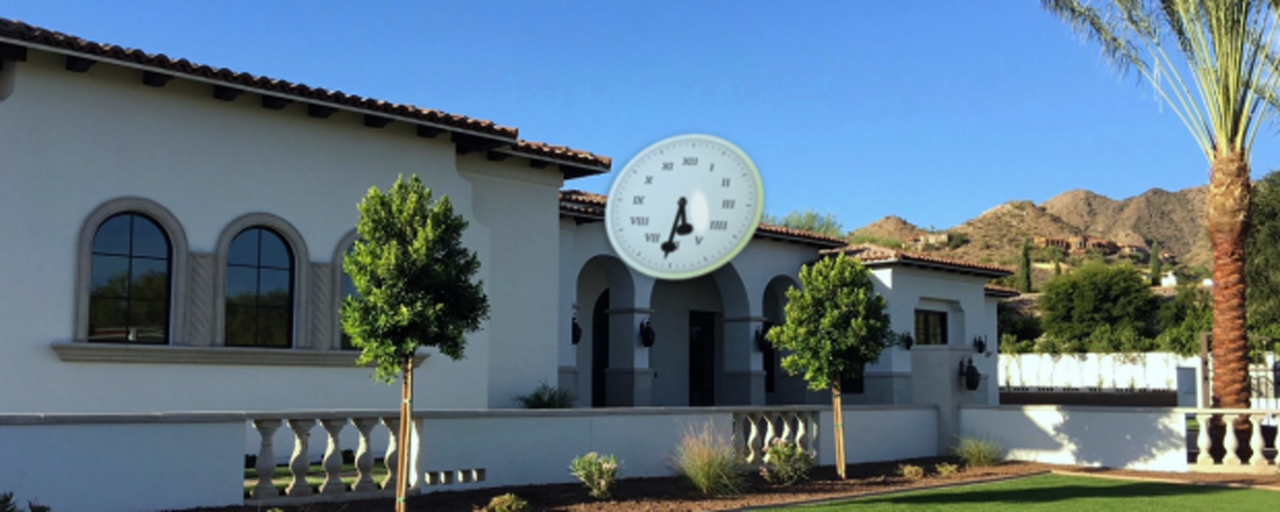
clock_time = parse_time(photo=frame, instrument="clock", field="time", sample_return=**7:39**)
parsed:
**5:31**
